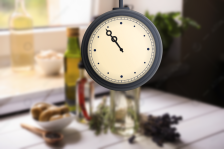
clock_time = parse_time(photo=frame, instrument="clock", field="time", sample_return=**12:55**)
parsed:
**10:54**
